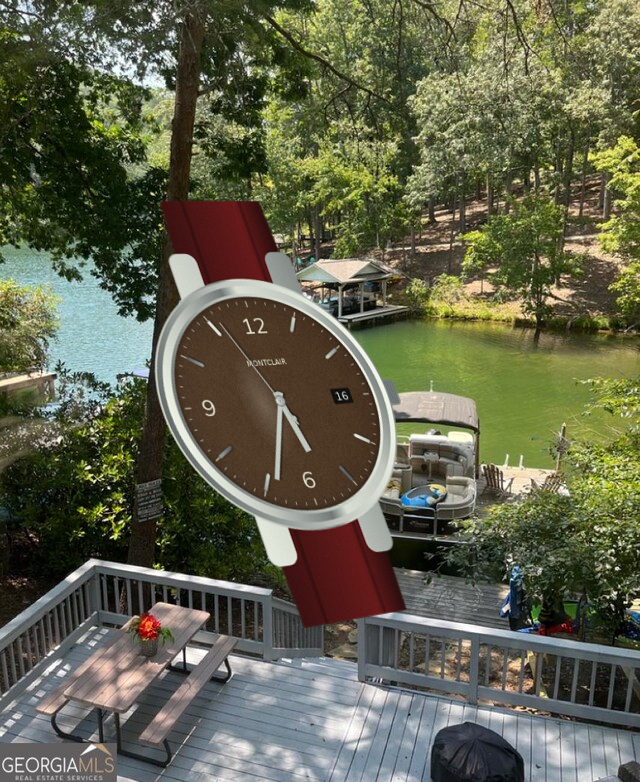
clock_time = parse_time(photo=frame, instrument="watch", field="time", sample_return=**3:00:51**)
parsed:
**5:33:56**
